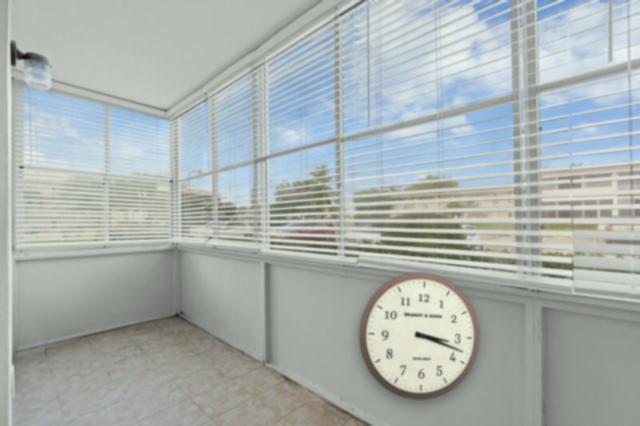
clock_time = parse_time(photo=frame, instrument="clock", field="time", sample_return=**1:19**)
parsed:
**3:18**
